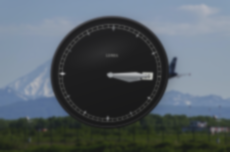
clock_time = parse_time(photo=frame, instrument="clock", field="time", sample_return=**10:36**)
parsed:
**3:15**
